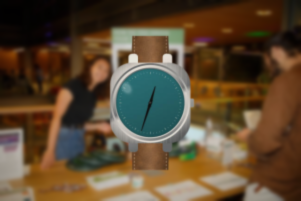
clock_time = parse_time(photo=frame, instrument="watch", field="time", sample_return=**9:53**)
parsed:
**12:33**
